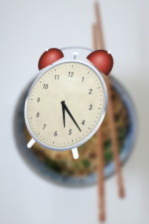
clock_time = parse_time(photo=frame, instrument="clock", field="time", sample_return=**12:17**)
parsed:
**5:22**
